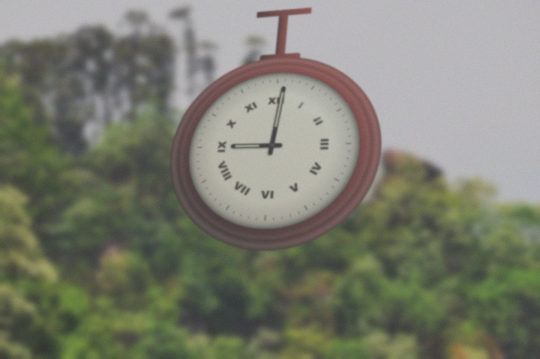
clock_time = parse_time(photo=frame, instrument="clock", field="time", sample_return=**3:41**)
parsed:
**9:01**
